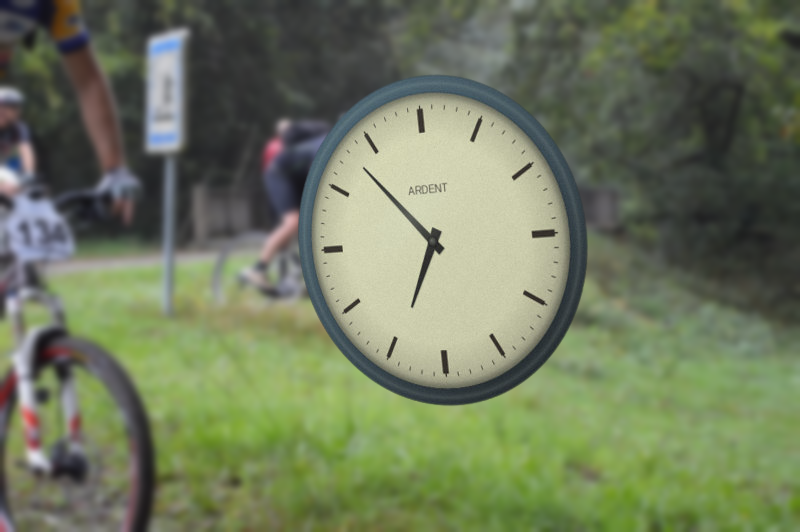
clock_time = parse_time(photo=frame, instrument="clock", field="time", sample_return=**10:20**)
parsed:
**6:53**
